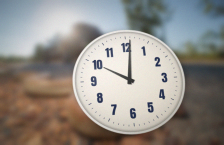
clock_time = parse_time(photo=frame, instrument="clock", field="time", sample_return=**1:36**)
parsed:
**10:01**
